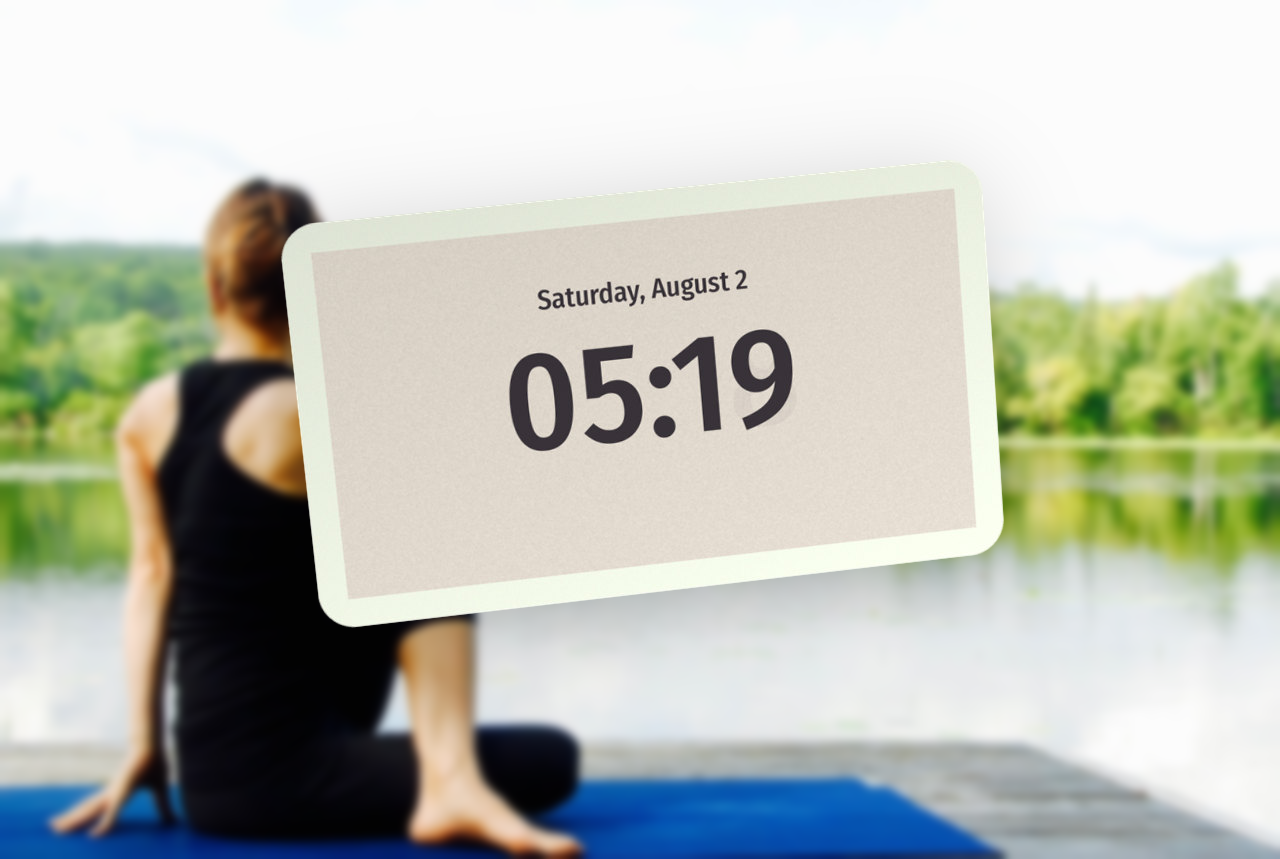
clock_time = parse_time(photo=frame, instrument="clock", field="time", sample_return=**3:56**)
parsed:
**5:19**
